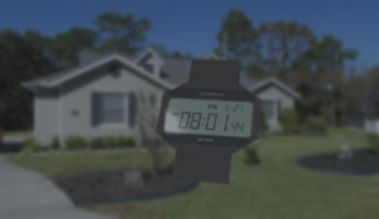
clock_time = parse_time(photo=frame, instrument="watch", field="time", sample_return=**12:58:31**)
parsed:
**8:01:44**
